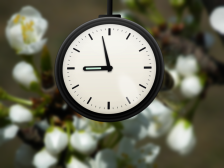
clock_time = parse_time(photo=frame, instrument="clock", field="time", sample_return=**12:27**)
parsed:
**8:58**
